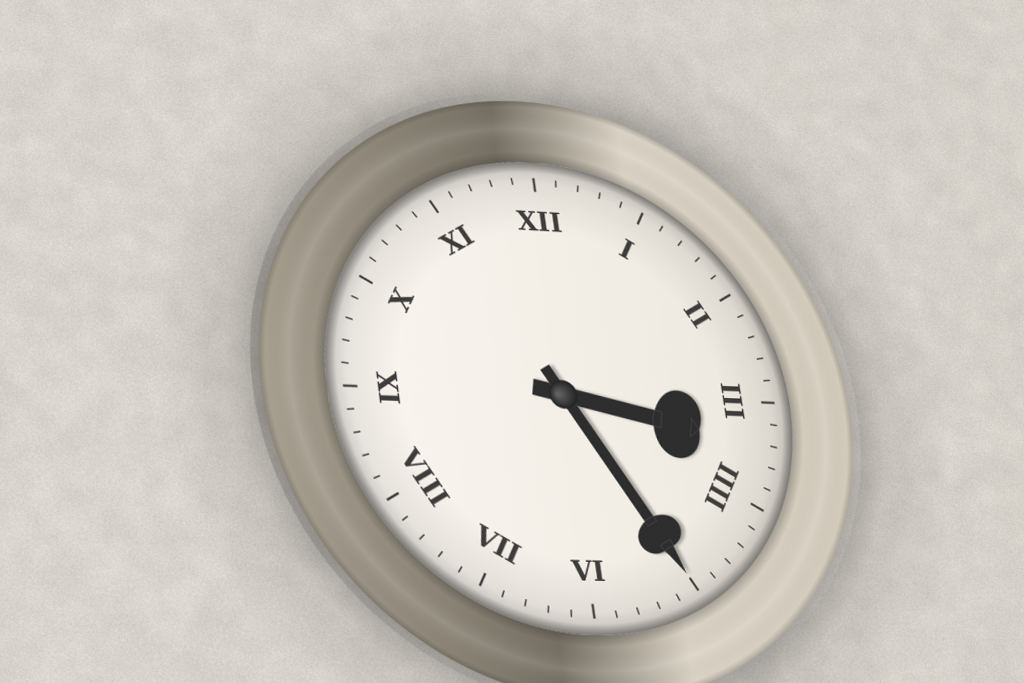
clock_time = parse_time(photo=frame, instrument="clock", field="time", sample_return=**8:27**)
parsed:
**3:25**
